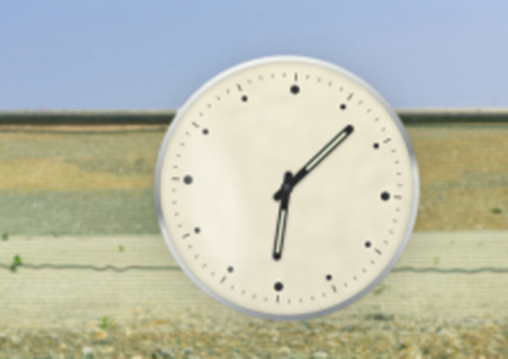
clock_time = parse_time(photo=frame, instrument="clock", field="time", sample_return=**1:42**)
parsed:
**6:07**
